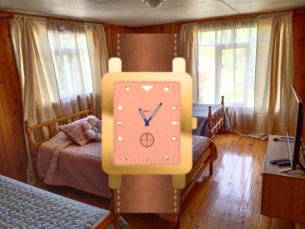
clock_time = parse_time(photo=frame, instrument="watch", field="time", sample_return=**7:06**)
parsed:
**11:06**
